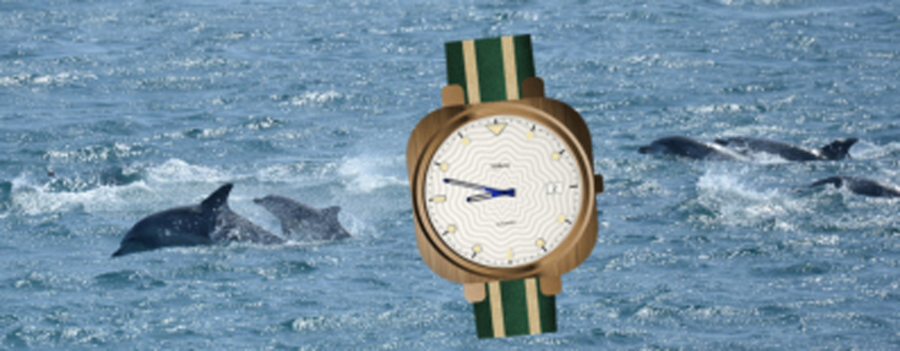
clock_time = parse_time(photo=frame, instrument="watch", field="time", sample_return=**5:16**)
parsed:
**8:48**
